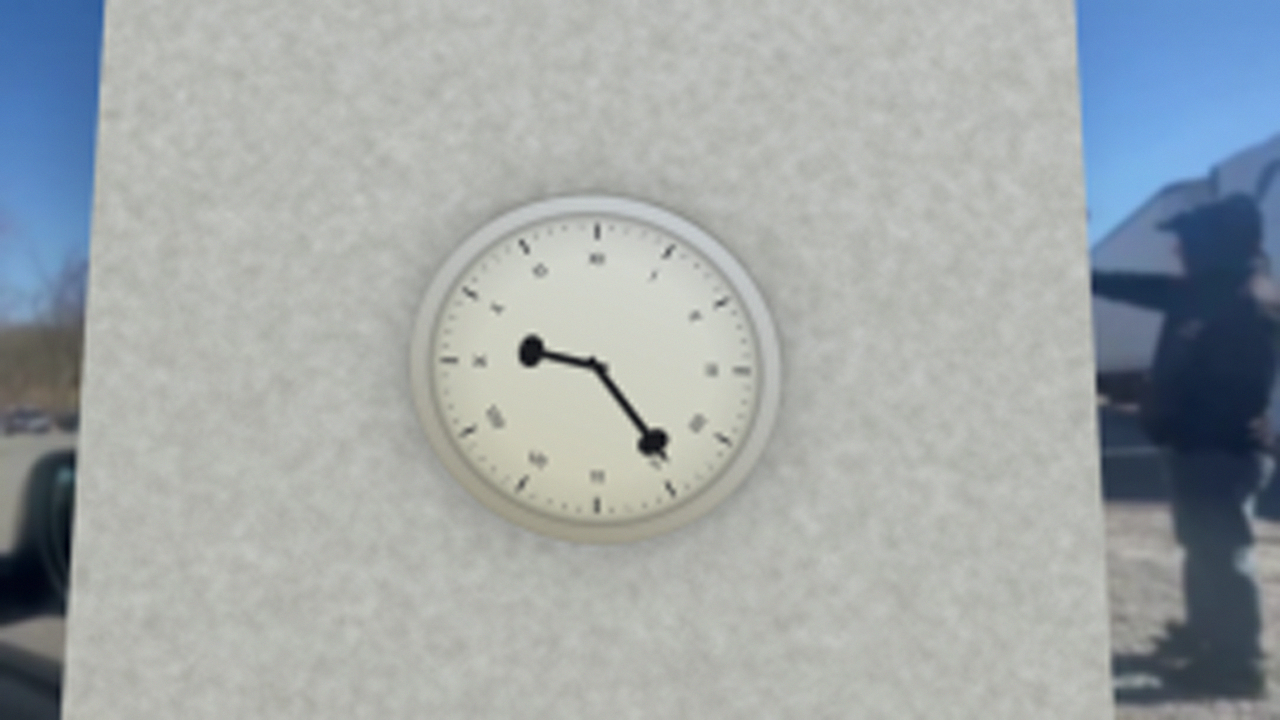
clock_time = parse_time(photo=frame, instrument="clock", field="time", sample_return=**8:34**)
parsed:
**9:24**
